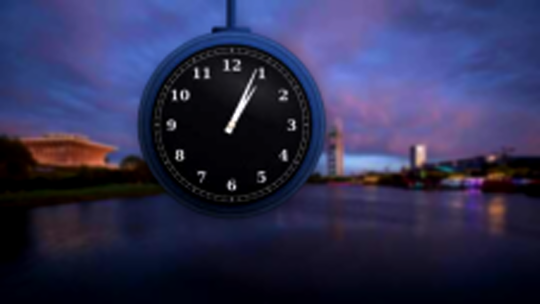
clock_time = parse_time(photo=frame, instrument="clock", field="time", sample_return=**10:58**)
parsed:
**1:04**
